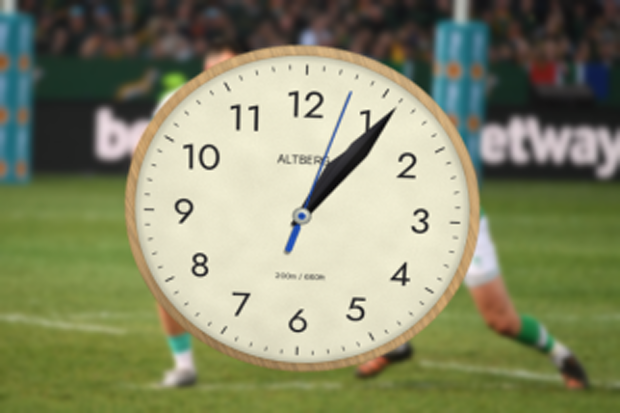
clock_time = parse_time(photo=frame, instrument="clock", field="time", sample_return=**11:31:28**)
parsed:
**1:06:03**
